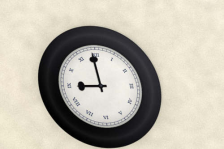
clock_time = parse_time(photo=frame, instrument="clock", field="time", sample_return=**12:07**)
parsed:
**8:59**
